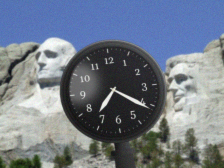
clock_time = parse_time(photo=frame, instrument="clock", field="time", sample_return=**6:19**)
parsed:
**7:21**
